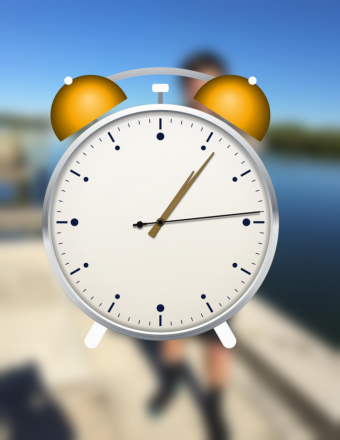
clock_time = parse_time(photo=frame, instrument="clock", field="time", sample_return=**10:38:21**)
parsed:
**1:06:14**
